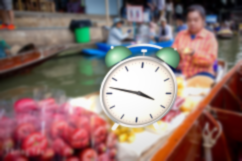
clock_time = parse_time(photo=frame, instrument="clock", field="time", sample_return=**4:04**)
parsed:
**3:47**
